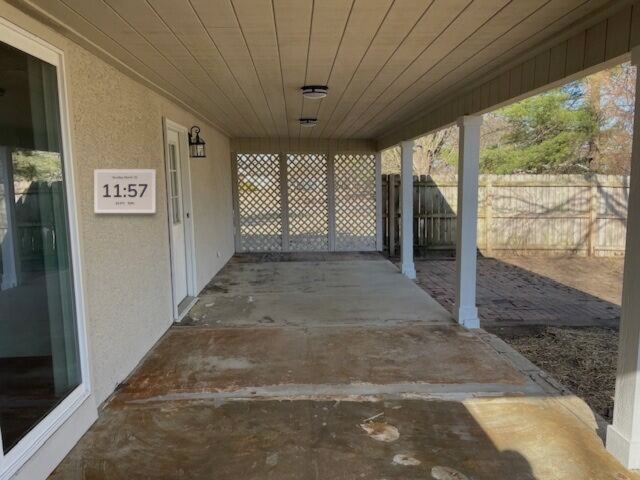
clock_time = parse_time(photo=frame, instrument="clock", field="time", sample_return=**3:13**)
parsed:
**11:57**
